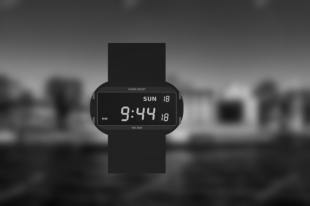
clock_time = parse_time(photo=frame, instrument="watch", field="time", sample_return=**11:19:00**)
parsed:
**9:44:18**
